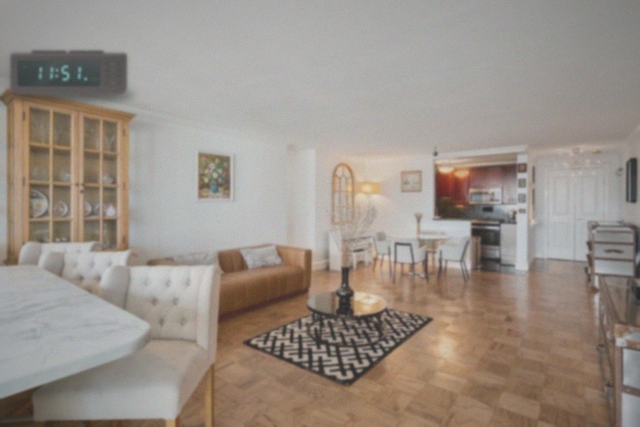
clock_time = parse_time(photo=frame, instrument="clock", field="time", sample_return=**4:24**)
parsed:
**11:51**
